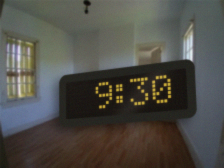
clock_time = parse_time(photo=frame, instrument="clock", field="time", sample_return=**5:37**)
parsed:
**9:30**
